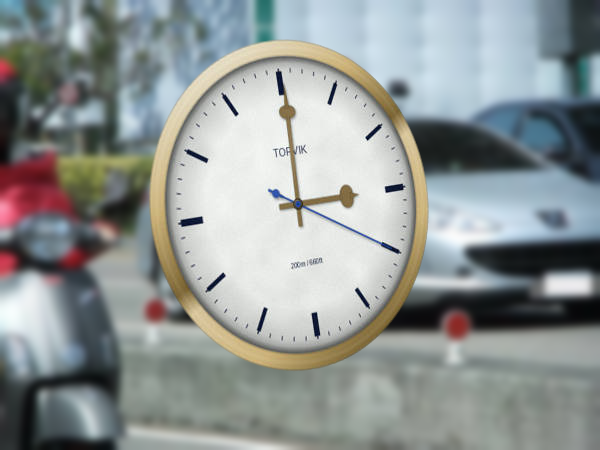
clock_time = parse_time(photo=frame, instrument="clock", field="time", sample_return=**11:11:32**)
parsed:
**3:00:20**
